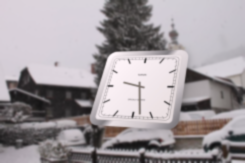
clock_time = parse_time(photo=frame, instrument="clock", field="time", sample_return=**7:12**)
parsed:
**9:28**
